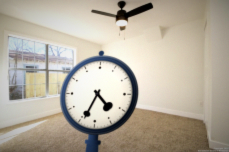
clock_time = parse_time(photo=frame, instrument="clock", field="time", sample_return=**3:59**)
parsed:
**4:34**
